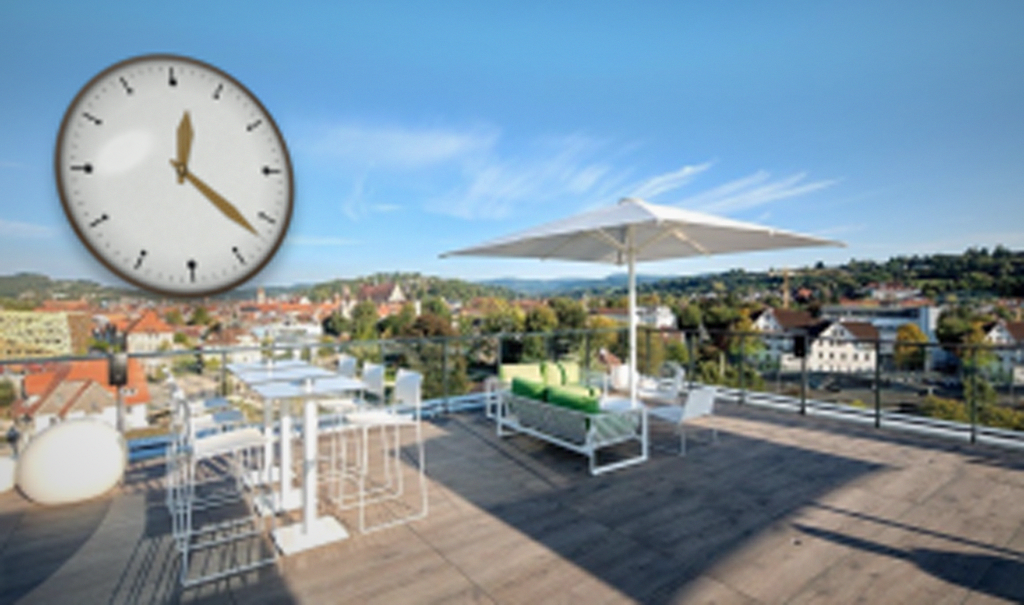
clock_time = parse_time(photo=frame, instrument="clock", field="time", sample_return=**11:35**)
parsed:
**12:22**
